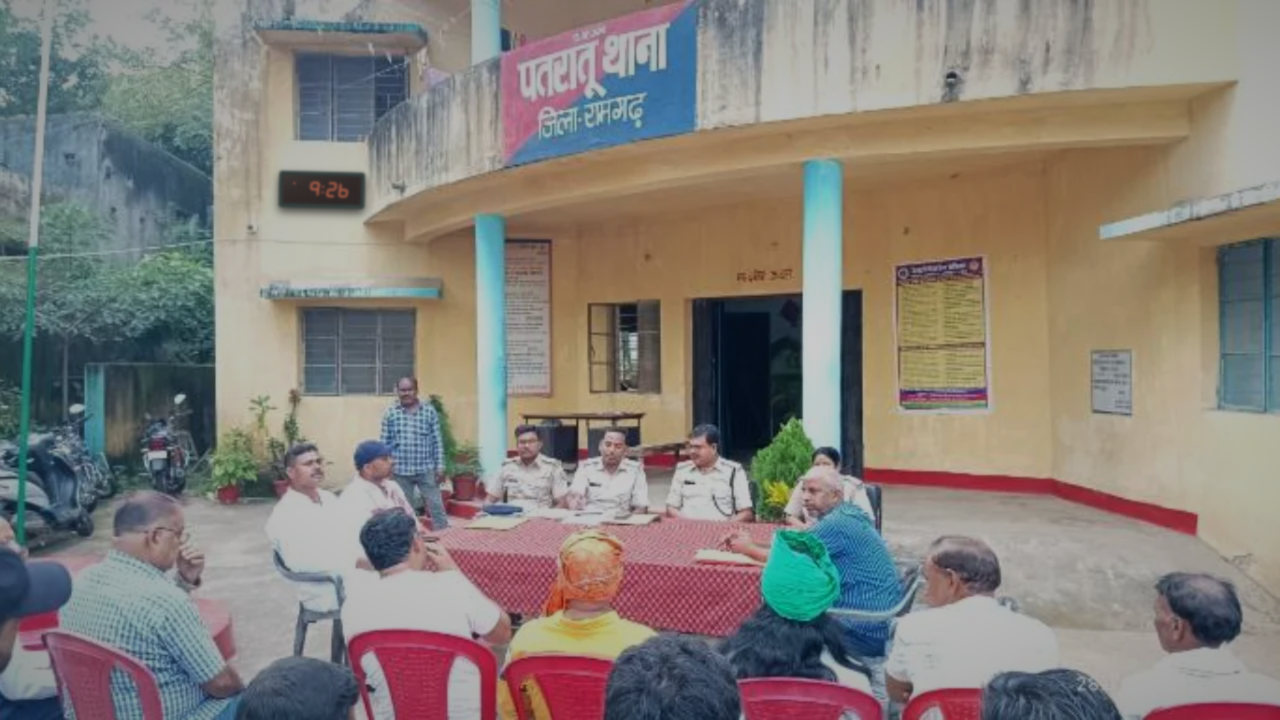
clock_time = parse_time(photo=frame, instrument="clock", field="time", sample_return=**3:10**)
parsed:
**9:26**
